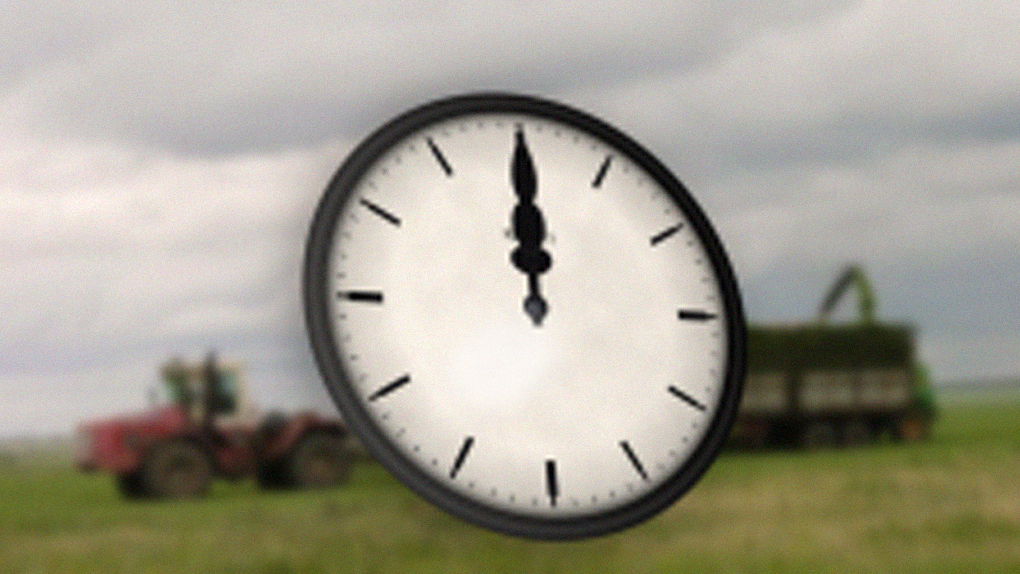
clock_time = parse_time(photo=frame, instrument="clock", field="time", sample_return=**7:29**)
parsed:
**12:00**
